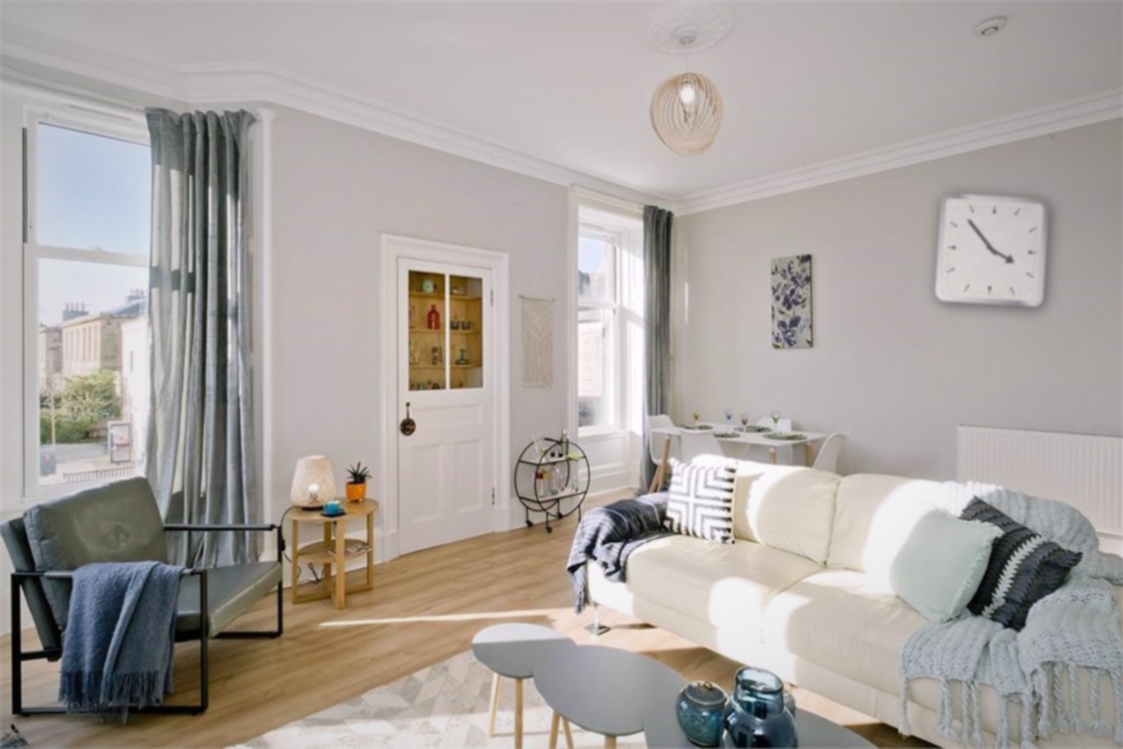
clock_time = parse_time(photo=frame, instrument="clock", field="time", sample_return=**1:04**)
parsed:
**3:53**
